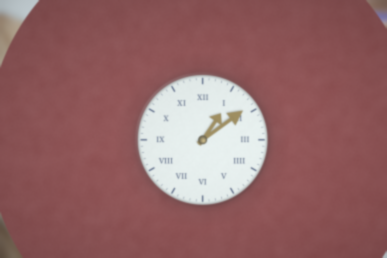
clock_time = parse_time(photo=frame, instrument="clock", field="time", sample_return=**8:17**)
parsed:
**1:09**
